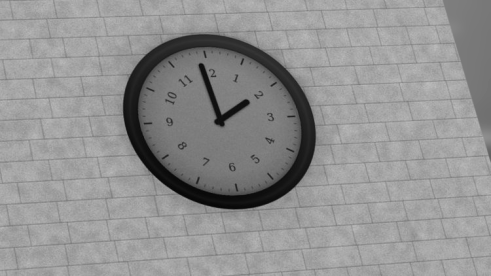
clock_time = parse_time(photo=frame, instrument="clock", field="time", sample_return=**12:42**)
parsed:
**1:59**
